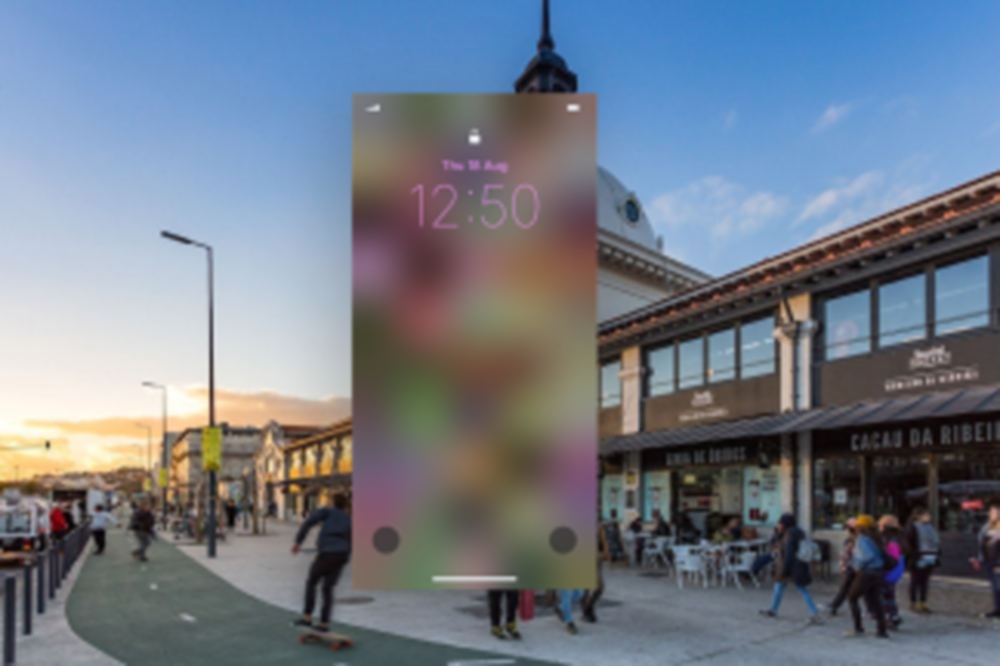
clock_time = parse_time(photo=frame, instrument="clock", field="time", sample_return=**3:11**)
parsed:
**12:50**
